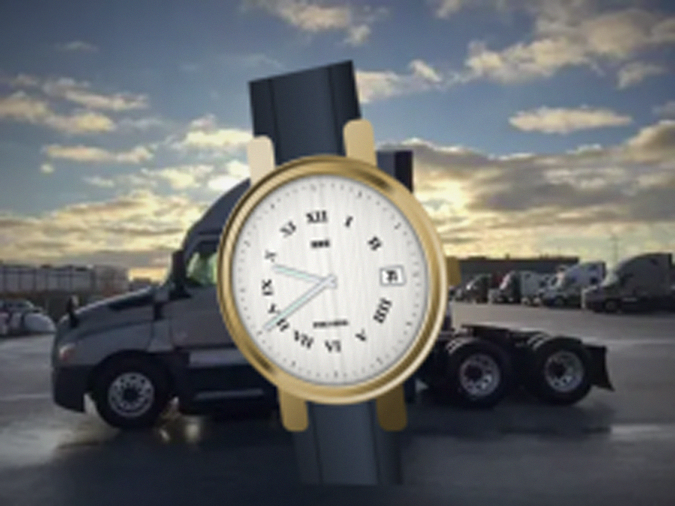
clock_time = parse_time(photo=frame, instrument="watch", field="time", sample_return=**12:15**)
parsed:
**9:40**
